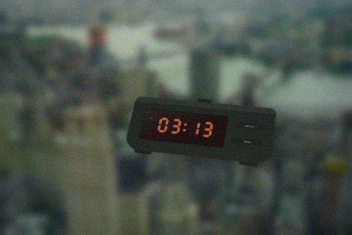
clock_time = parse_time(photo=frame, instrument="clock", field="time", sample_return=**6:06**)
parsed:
**3:13**
